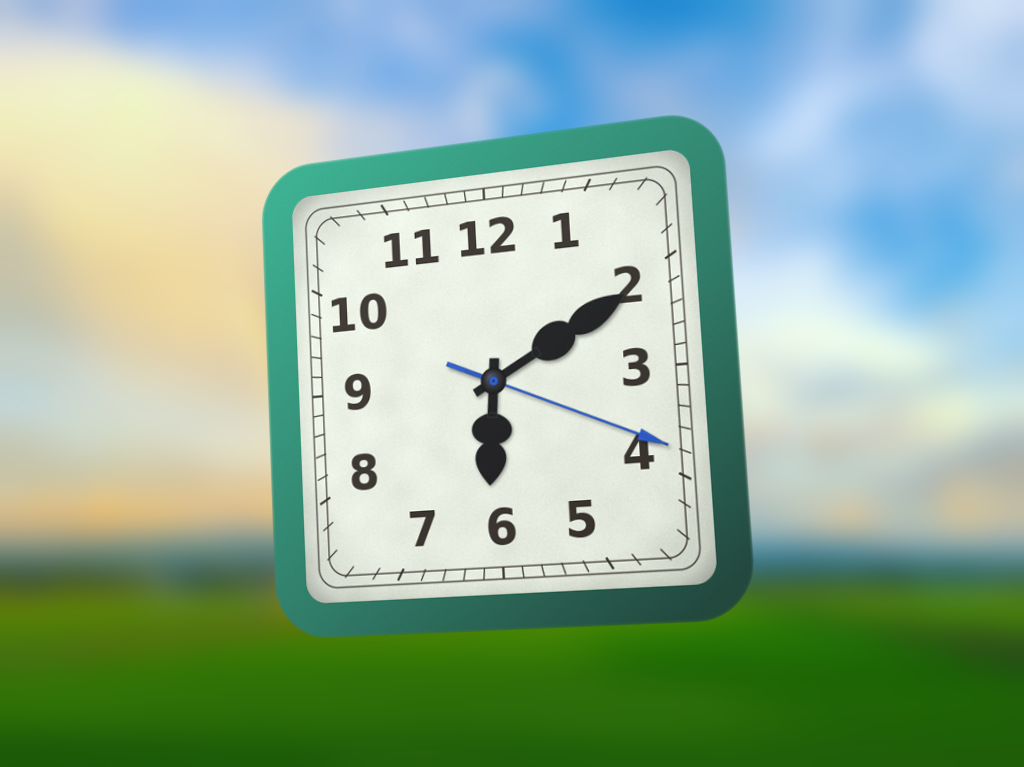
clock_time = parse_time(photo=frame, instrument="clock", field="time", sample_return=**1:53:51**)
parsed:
**6:10:19**
